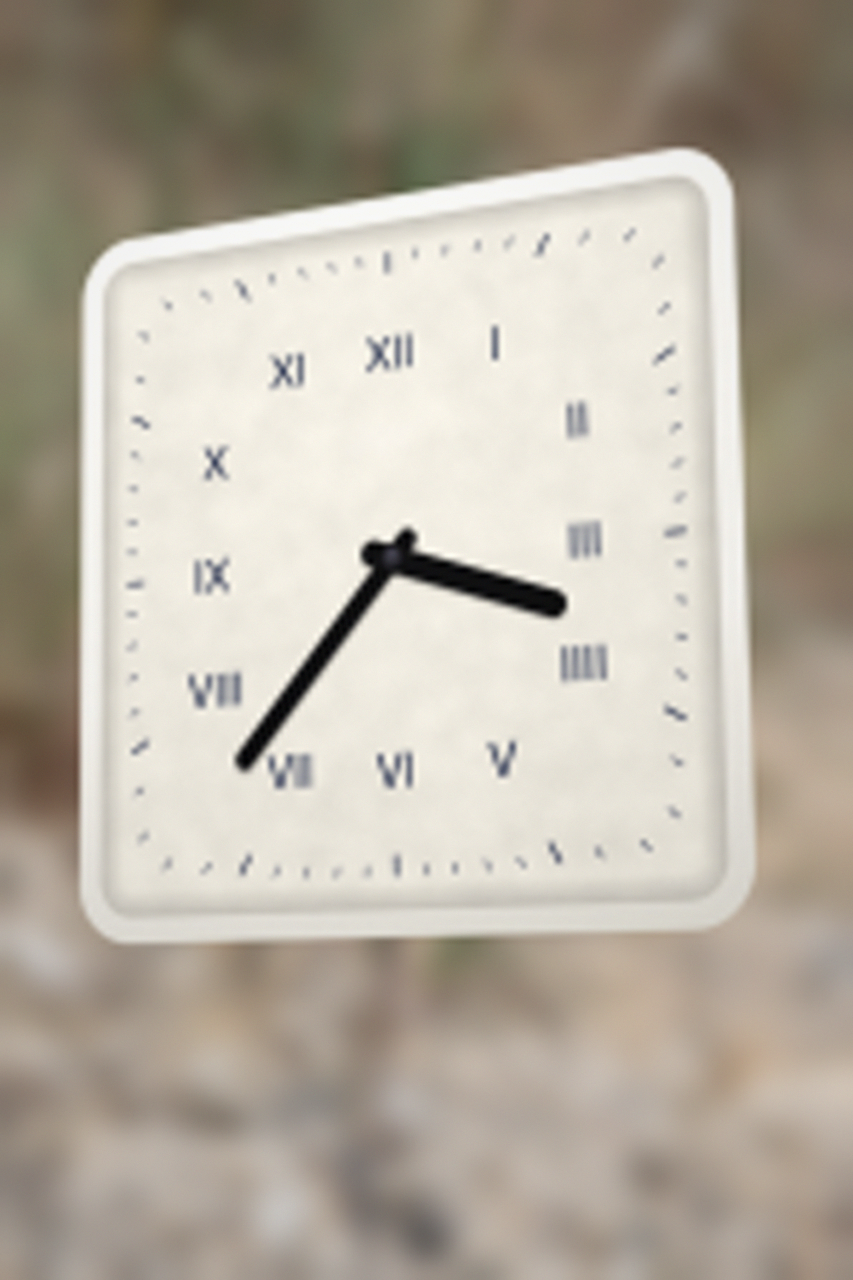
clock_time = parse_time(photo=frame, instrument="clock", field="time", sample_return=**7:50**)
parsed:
**3:37**
